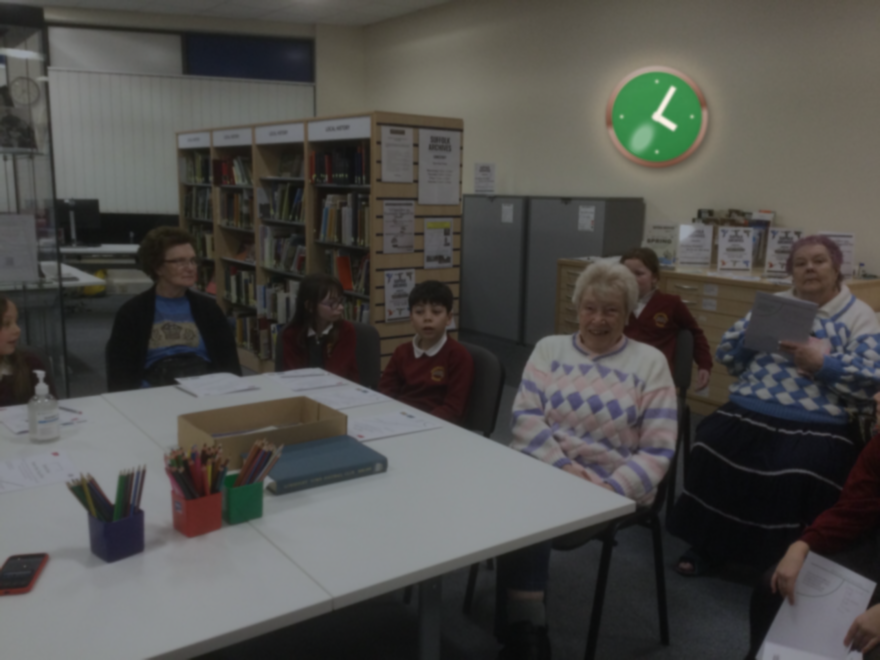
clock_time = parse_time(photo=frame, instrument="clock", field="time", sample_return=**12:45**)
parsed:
**4:05**
